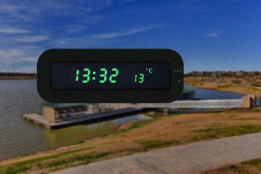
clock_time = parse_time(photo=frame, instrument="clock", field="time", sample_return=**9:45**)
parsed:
**13:32**
